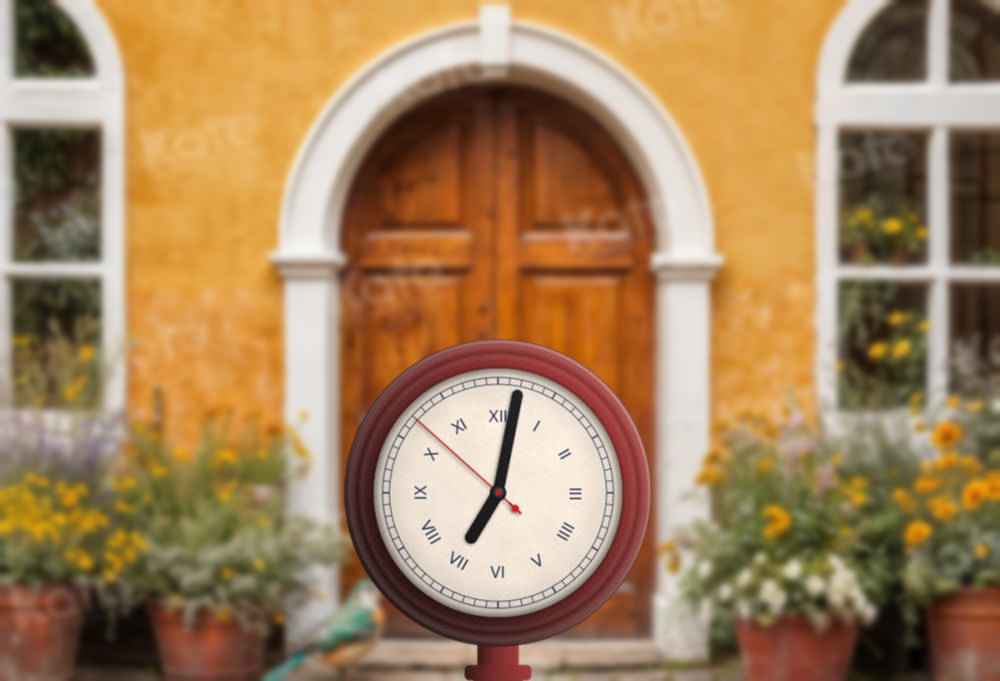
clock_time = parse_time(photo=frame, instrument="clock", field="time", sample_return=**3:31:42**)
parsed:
**7:01:52**
